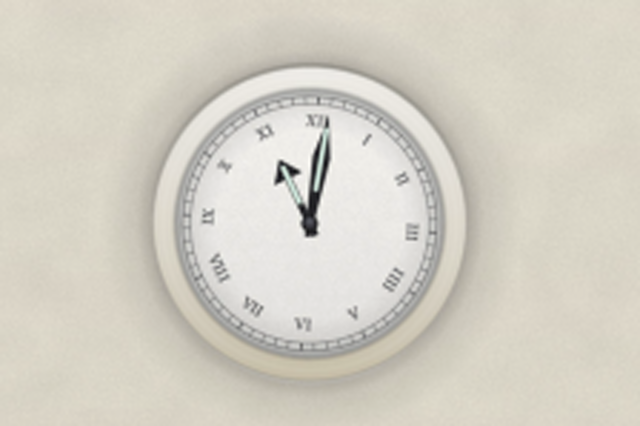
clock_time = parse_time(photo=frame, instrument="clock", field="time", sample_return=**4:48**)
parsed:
**11:01**
